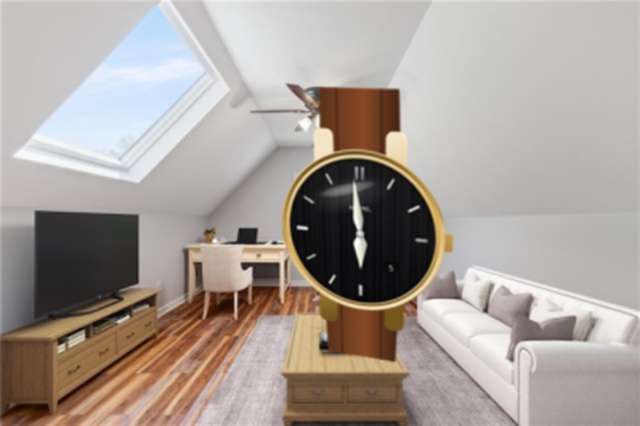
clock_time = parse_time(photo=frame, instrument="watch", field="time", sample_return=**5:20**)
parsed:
**5:59**
